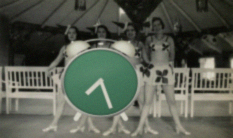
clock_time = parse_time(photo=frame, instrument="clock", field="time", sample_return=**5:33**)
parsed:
**7:27**
